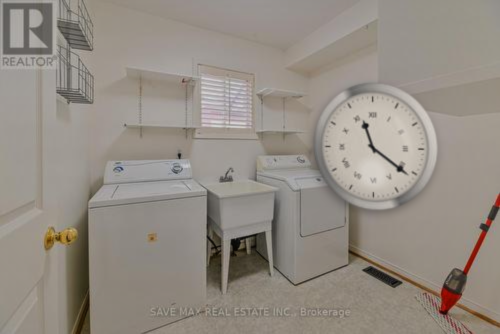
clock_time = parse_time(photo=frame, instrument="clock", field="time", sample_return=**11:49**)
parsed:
**11:21**
